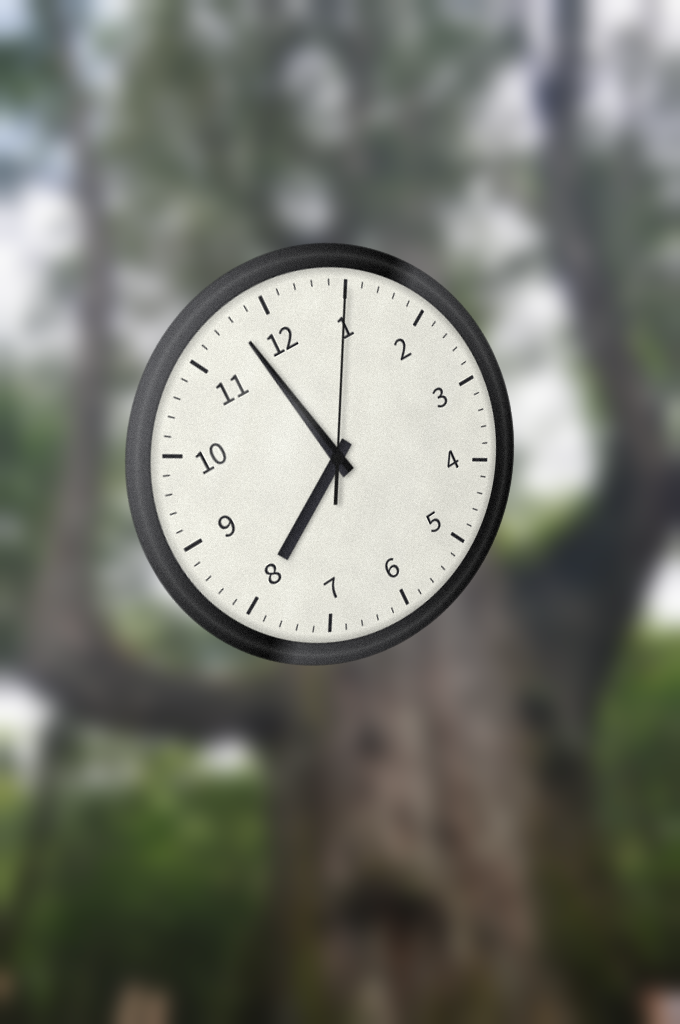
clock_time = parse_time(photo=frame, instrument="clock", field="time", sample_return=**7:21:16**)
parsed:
**7:58:05**
